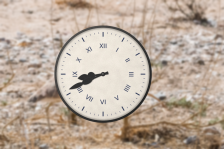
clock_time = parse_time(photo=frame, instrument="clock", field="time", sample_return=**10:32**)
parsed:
**8:41**
